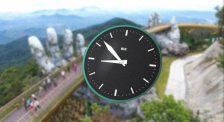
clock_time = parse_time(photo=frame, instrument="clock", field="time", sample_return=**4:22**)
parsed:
**8:52**
